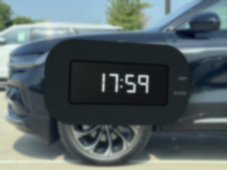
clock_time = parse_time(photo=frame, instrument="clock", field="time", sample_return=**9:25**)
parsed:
**17:59**
